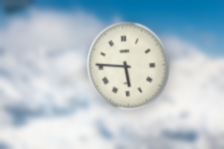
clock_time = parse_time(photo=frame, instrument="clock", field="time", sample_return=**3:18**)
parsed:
**5:46**
